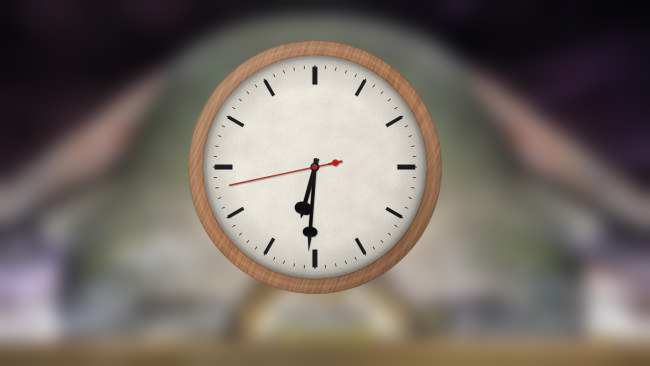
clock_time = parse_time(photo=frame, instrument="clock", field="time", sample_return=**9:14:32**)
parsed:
**6:30:43**
